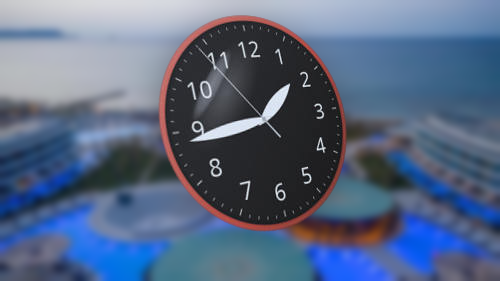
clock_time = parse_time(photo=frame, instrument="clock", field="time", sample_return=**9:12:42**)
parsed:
**1:43:54**
